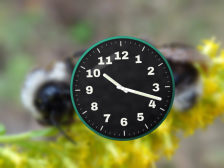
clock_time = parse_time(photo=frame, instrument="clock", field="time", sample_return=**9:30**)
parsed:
**10:18**
